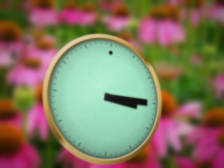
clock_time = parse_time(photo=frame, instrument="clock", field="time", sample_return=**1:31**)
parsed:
**3:15**
